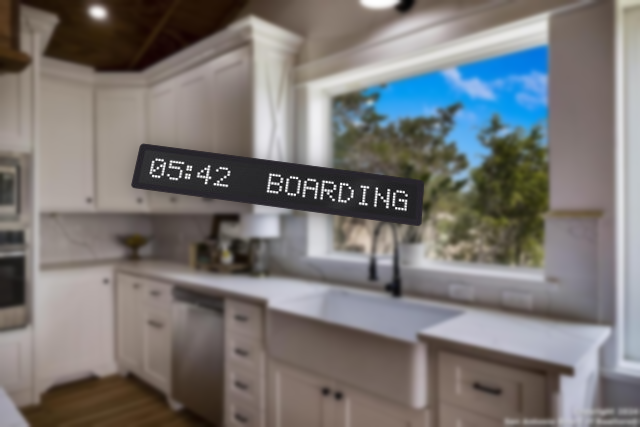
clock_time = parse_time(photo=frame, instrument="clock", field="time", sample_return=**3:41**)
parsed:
**5:42**
